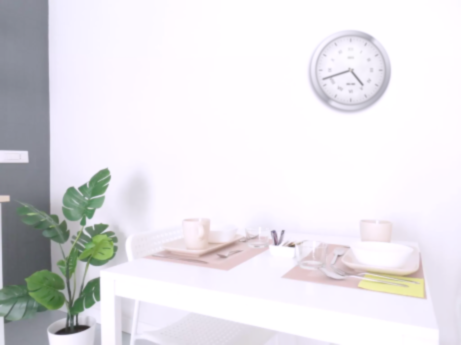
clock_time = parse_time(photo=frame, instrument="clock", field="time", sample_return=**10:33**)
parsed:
**4:42**
